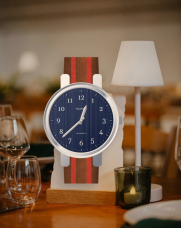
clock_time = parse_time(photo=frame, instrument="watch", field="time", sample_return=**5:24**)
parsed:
**12:38**
